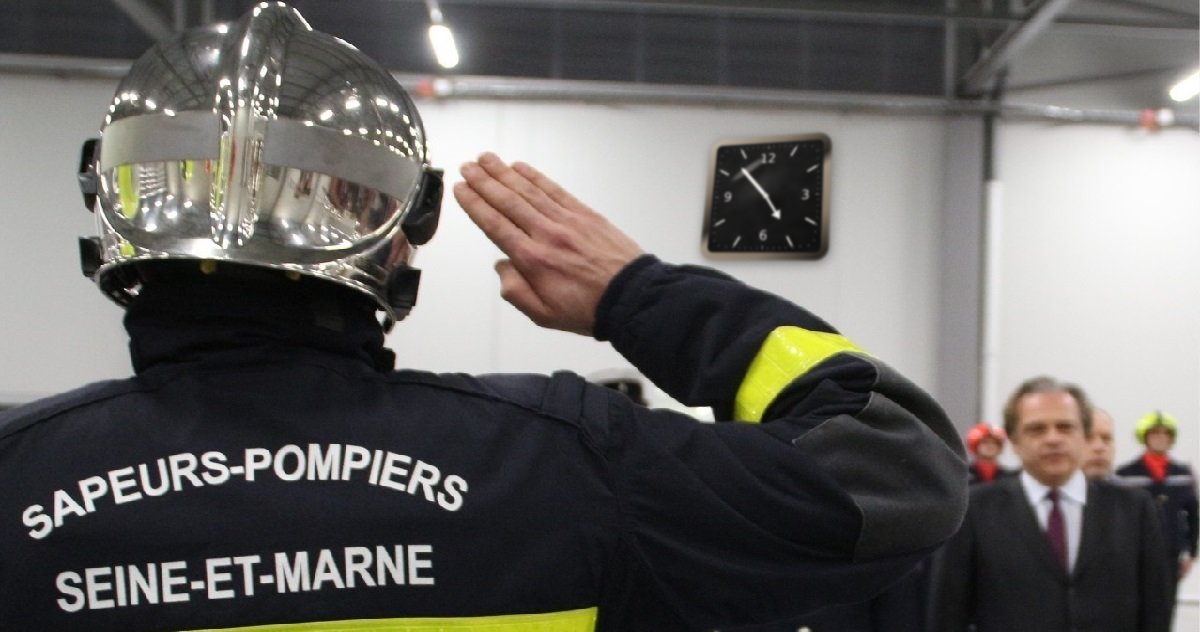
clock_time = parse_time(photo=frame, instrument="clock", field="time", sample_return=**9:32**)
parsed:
**4:53**
